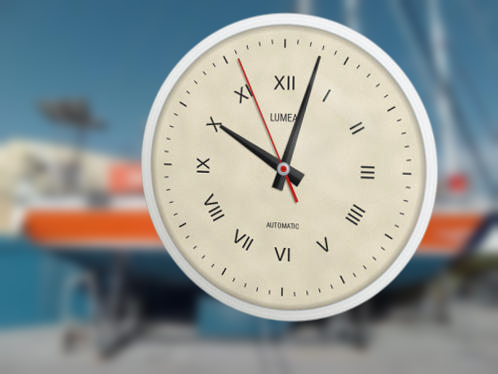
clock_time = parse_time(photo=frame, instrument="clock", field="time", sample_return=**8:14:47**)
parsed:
**10:02:56**
